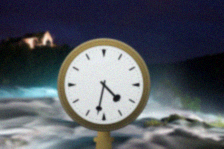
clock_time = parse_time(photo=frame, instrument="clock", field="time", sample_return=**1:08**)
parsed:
**4:32**
